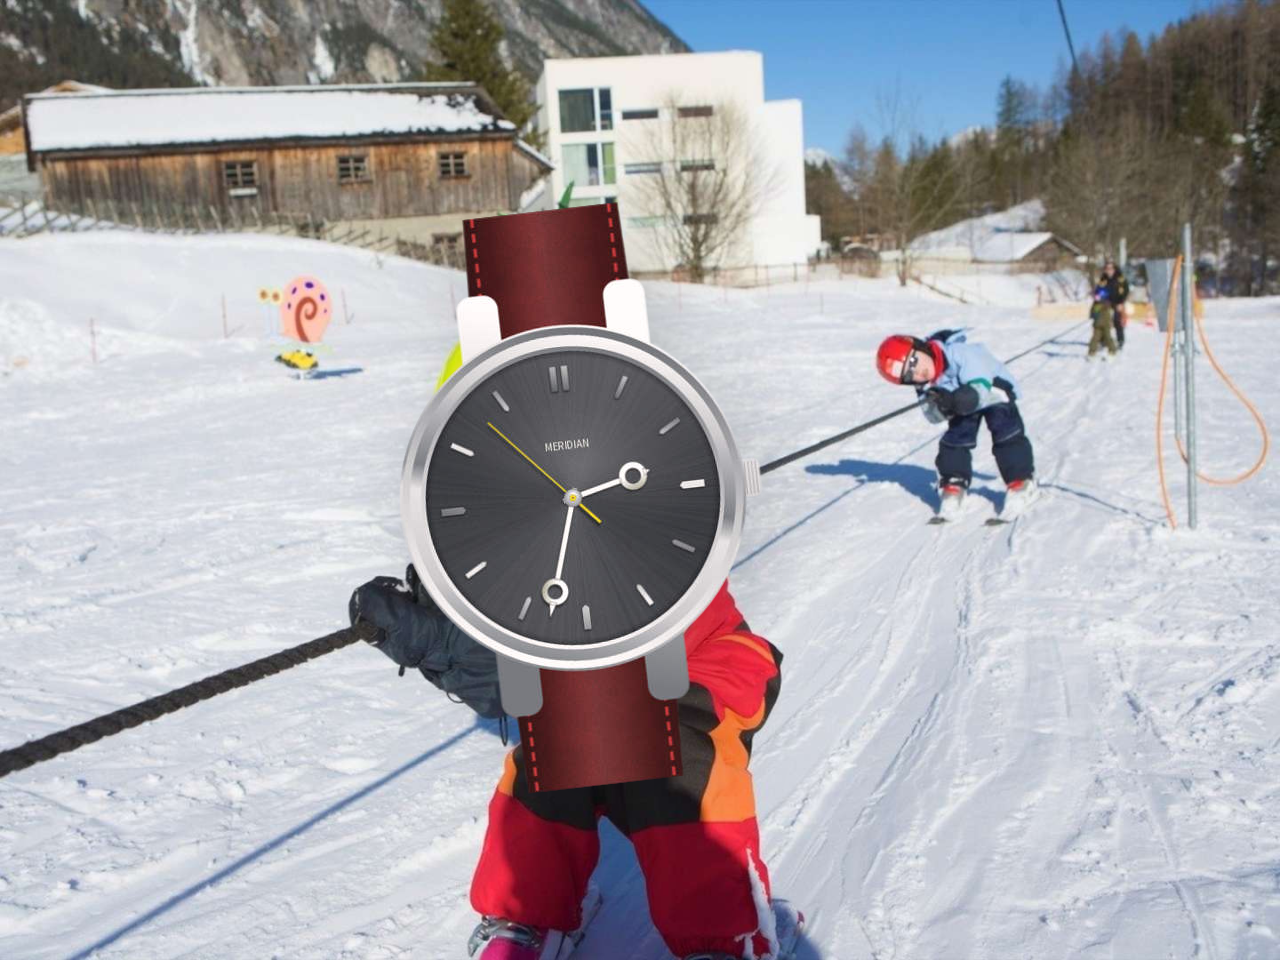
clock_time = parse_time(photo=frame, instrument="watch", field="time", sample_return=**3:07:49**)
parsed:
**2:32:53**
